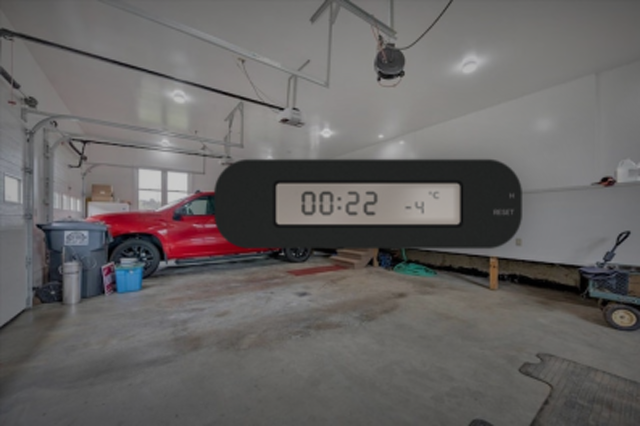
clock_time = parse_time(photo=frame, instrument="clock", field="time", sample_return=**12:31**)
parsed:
**0:22**
